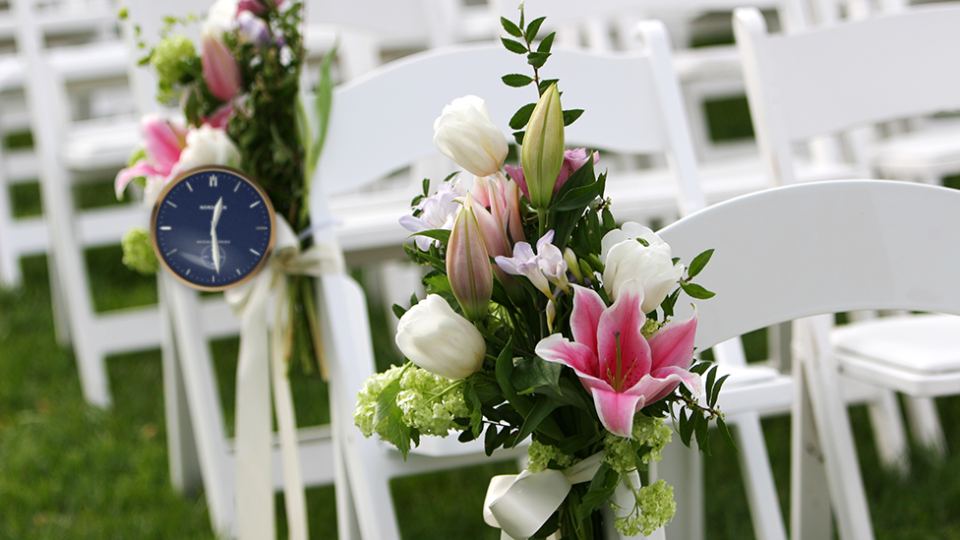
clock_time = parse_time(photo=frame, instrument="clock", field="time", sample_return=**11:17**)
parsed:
**12:29**
